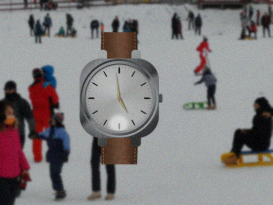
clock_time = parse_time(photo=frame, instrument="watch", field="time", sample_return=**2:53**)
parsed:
**4:59**
